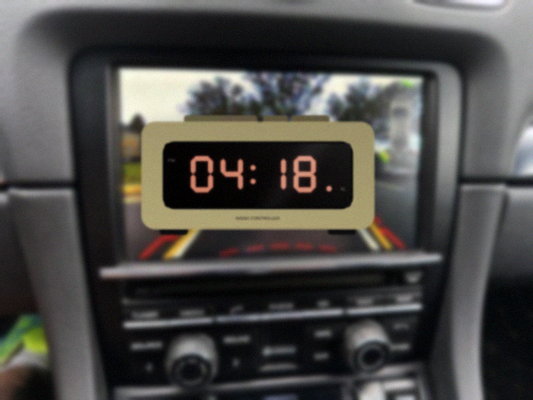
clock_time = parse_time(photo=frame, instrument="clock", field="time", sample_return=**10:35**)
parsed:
**4:18**
